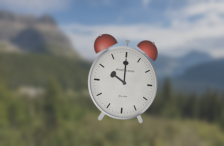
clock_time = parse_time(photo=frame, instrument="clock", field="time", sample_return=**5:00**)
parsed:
**10:00**
